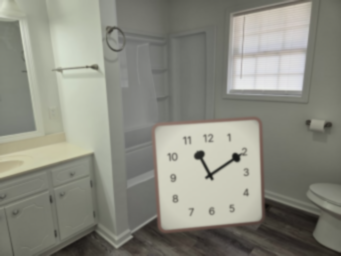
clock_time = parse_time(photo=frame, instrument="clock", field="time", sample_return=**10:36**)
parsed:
**11:10**
